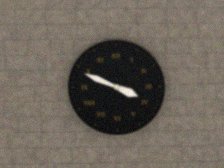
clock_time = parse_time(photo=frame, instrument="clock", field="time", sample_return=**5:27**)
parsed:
**3:49**
